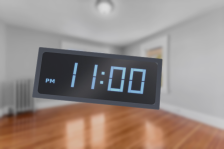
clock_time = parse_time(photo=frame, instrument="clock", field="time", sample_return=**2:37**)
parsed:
**11:00**
